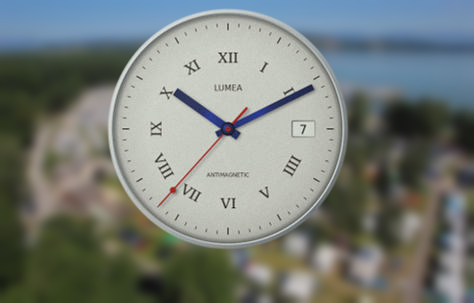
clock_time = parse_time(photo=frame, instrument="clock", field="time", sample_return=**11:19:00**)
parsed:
**10:10:37**
